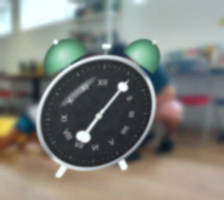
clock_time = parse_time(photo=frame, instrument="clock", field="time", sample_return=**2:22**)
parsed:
**7:06**
